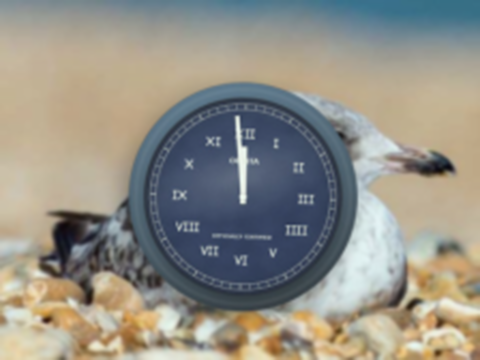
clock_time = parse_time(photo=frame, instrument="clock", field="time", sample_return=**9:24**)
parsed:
**11:59**
